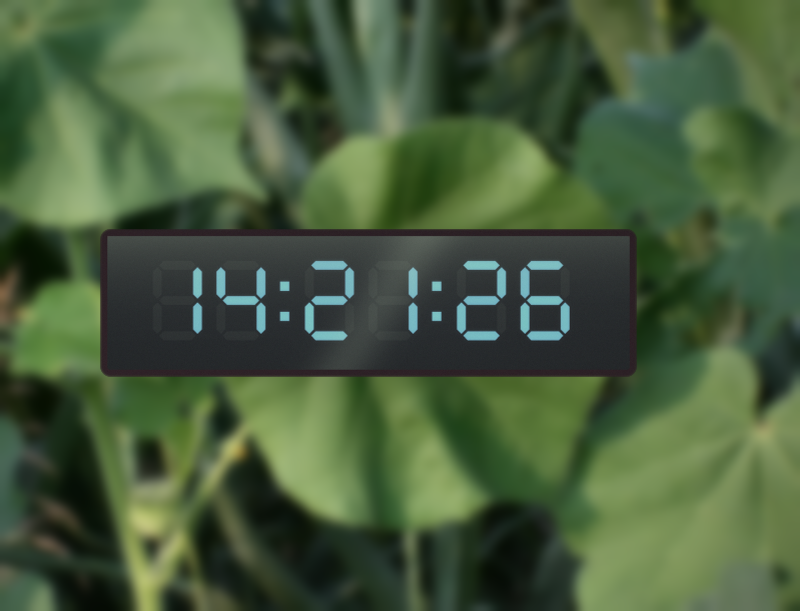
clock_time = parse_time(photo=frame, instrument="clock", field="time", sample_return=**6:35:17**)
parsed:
**14:21:26**
